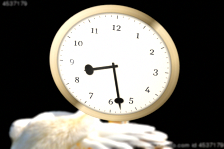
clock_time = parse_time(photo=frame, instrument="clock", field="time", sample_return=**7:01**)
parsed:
**8:28**
